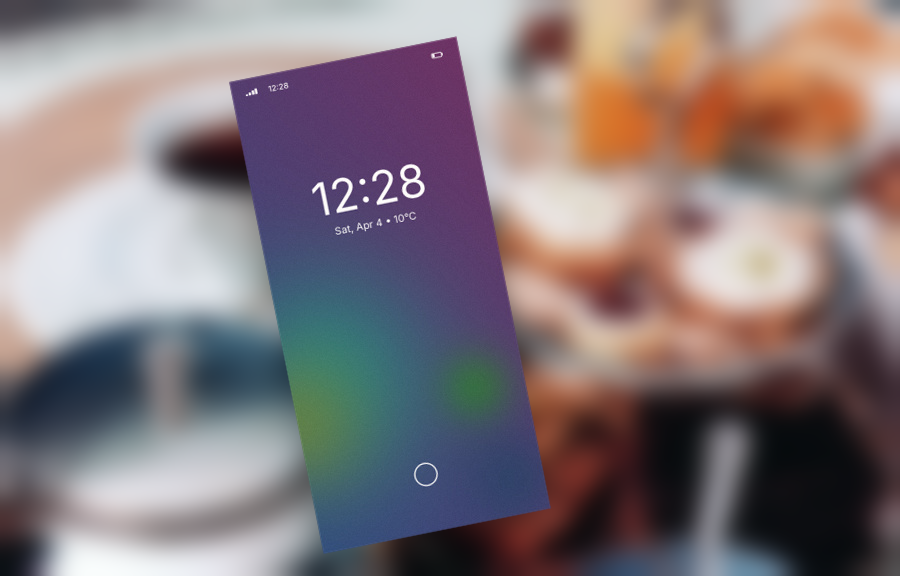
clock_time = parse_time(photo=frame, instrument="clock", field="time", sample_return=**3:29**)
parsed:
**12:28**
